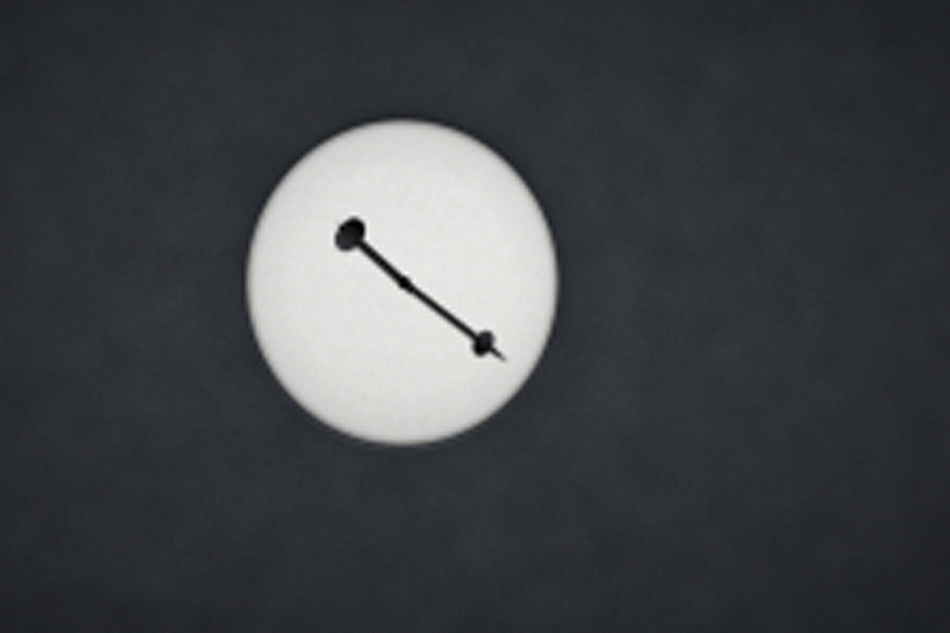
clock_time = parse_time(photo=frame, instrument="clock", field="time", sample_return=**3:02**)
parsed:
**10:21**
